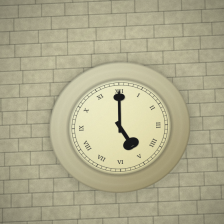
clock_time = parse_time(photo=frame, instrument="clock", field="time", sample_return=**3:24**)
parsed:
**5:00**
